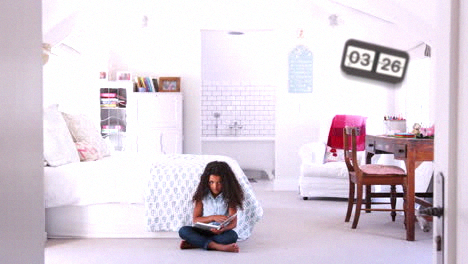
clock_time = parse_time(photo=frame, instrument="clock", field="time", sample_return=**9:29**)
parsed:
**3:26**
